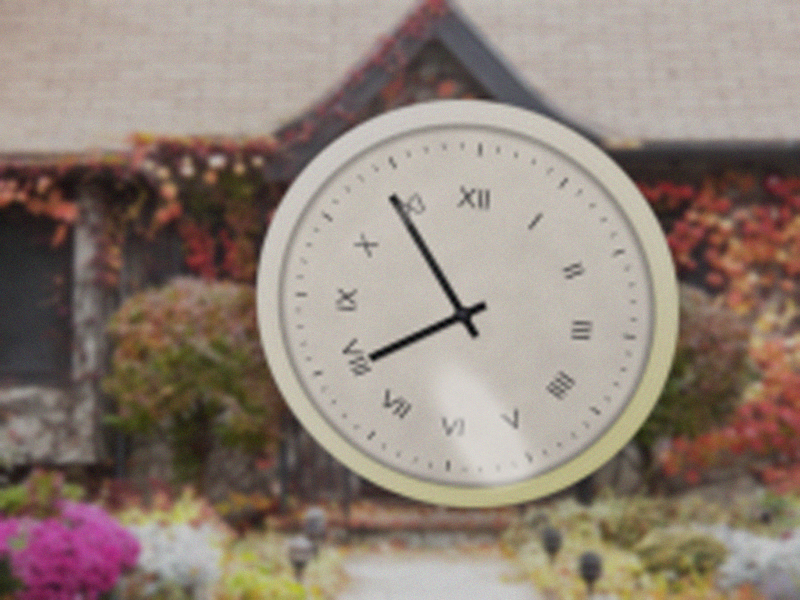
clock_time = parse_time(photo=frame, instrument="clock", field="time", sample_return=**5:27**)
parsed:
**7:54**
